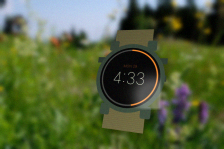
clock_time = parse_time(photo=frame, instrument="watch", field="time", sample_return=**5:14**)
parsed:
**4:33**
